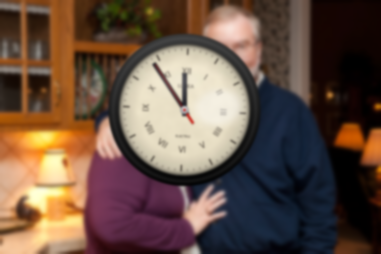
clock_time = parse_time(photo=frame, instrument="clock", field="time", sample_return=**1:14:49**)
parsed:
**11:53:54**
